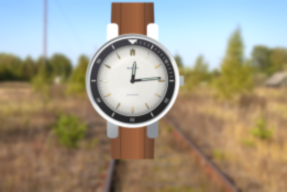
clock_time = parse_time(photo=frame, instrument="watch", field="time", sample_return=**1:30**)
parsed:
**12:14**
